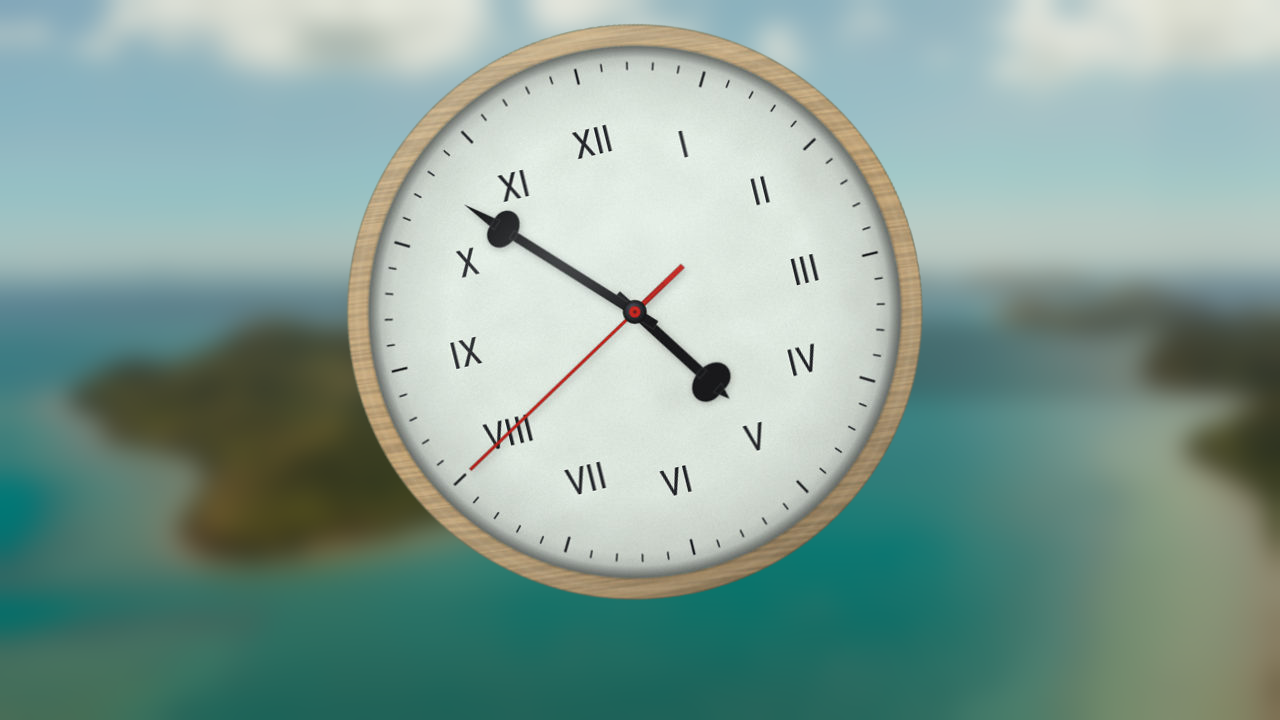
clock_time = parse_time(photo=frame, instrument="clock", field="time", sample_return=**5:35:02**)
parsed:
**4:52:40**
